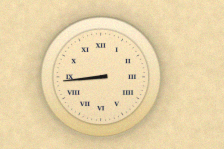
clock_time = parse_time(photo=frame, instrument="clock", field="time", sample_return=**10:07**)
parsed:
**8:44**
